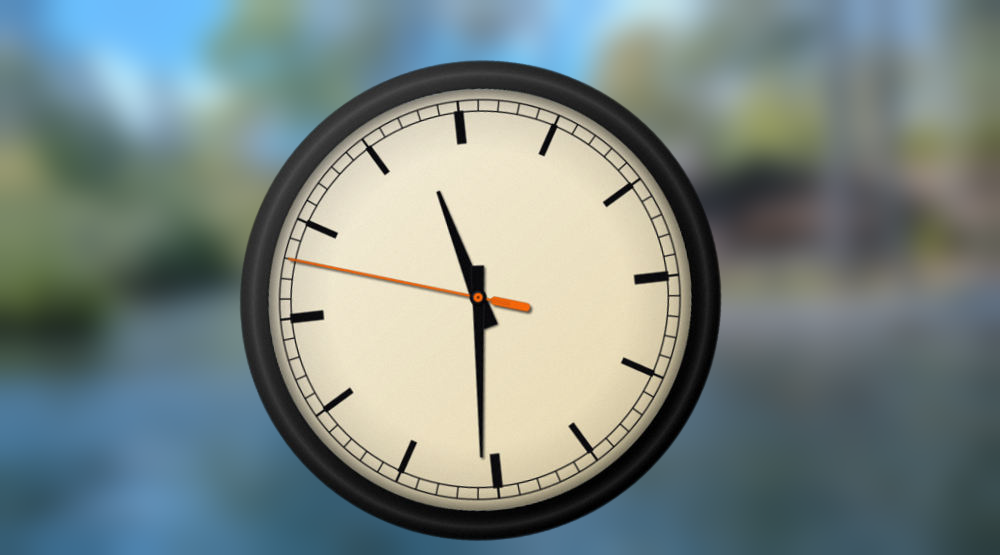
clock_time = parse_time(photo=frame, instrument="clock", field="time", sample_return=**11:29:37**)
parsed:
**11:30:48**
